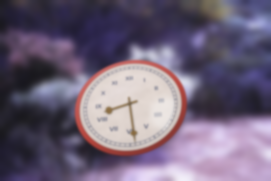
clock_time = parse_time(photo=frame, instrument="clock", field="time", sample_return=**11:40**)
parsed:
**8:29**
